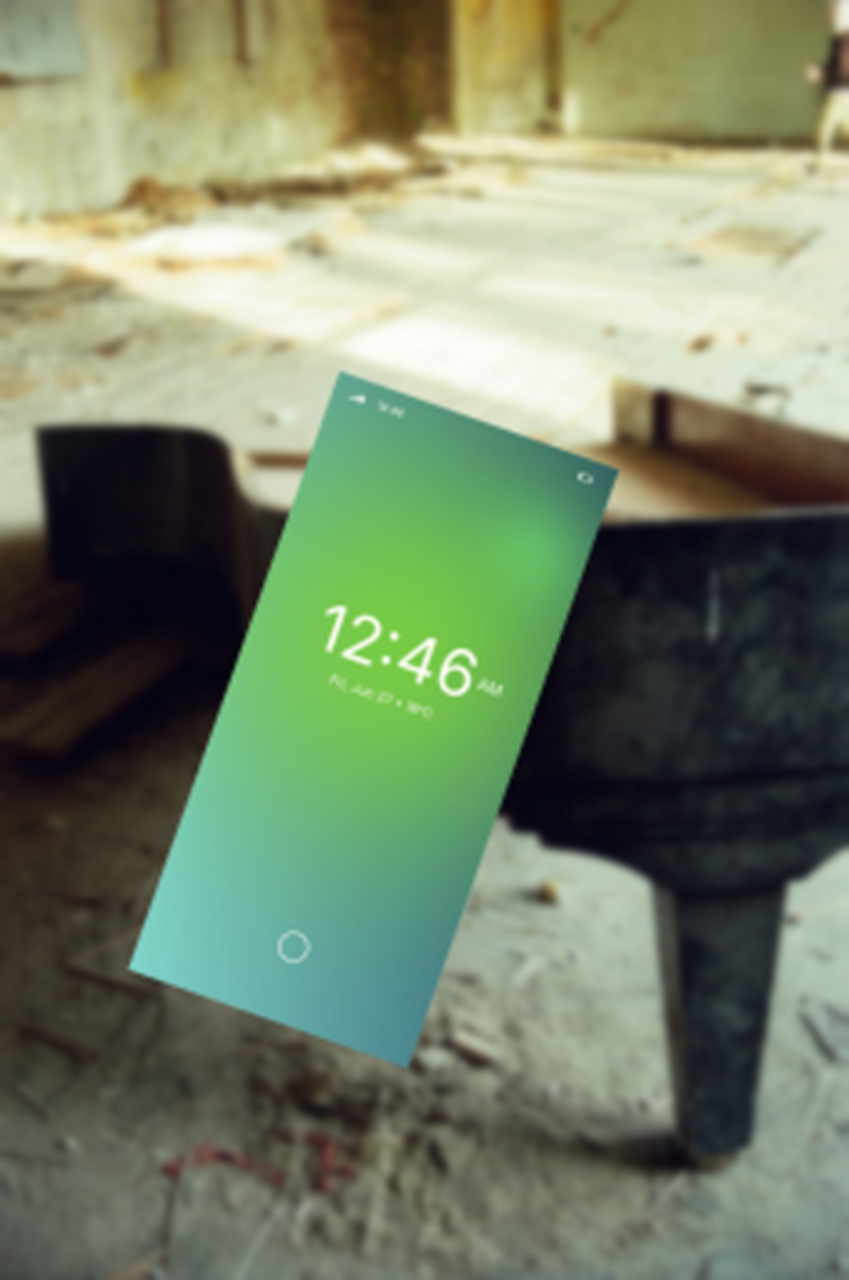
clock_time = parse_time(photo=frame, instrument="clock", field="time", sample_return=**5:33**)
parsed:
**12:46**
